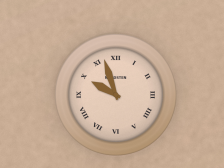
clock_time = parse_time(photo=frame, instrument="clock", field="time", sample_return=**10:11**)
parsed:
**9:57**
